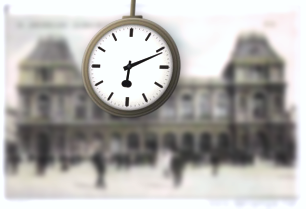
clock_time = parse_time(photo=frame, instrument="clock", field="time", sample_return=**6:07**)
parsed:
**6:11**
